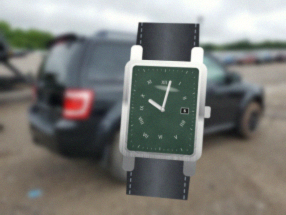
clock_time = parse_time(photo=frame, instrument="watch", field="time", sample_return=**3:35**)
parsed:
**10:02**
